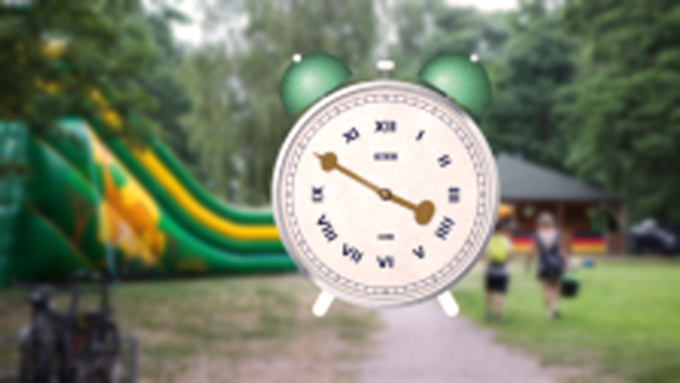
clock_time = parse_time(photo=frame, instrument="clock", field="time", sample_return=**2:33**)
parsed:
**3:50**
